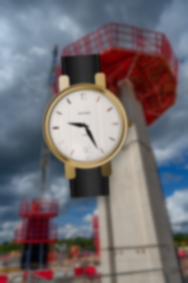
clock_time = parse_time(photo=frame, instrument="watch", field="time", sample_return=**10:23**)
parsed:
**9:26**
